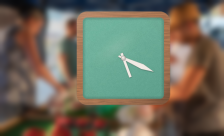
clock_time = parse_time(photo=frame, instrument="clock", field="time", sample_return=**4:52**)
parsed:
**5:19**
